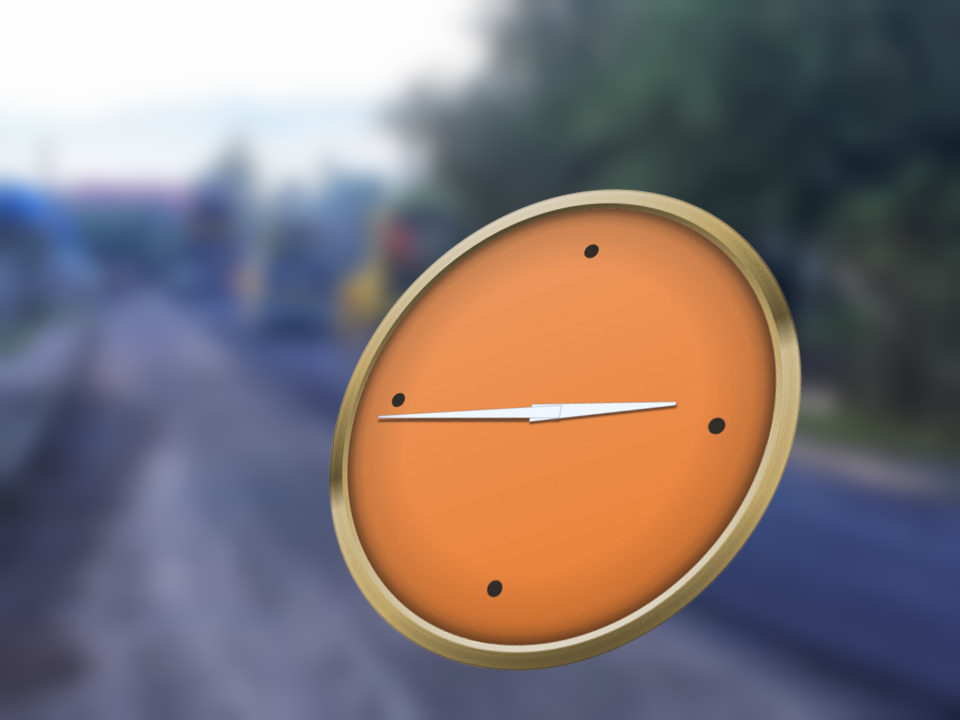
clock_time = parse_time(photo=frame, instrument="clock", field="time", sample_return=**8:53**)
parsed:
**2:44**
